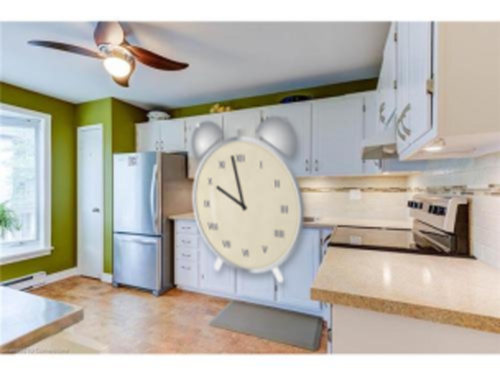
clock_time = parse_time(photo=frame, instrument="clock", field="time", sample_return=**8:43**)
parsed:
**9:58**
